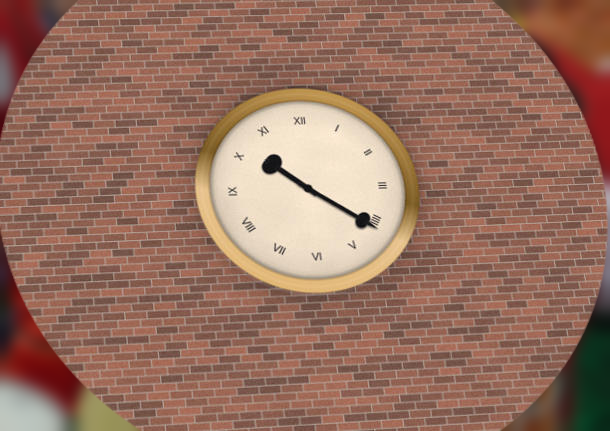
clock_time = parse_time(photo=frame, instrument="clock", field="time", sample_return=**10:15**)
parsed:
**10:21**
